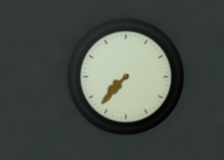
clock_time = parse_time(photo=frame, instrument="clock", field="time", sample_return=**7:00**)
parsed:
**7:37**
